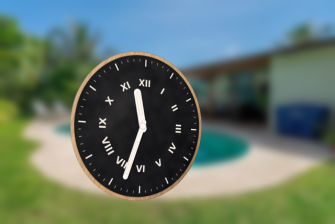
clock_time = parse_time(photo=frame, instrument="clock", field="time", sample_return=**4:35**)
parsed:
**11:33**
